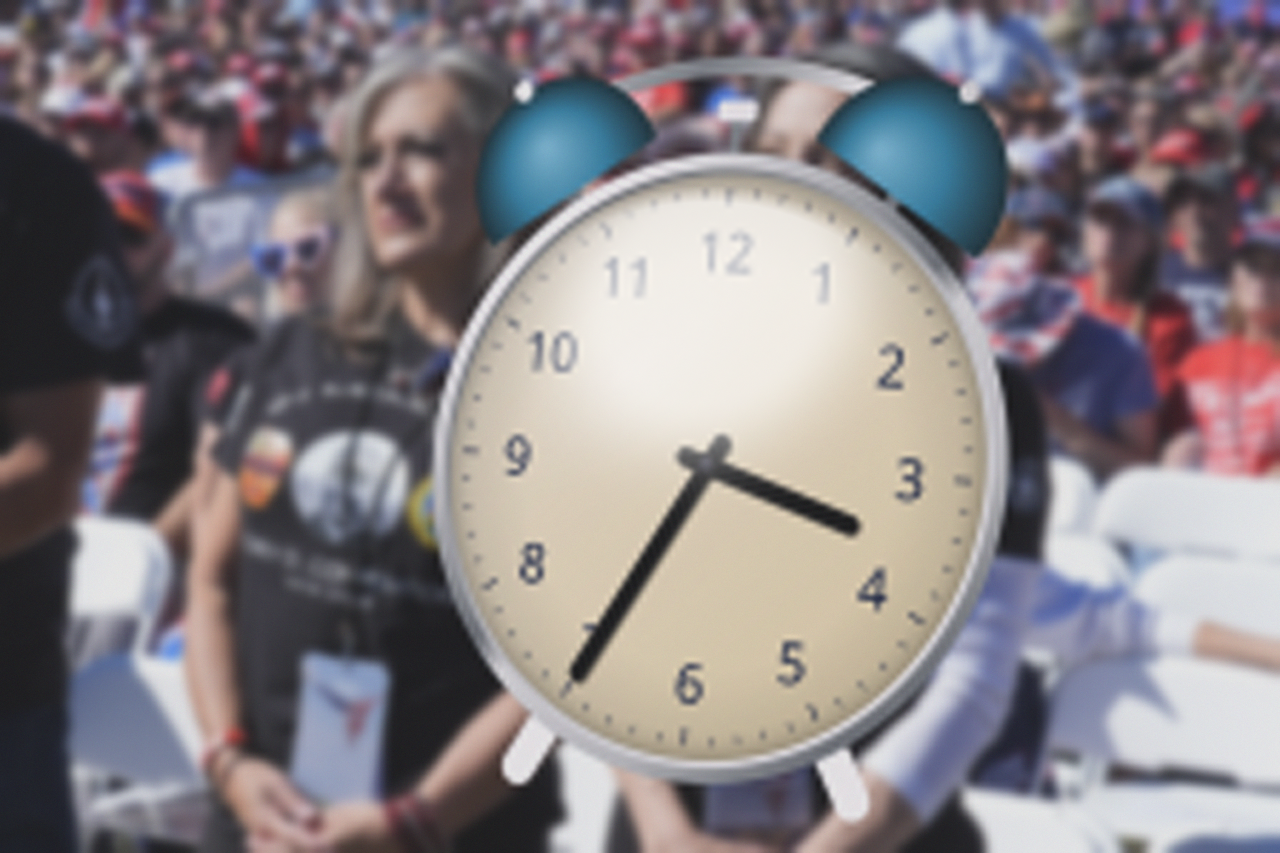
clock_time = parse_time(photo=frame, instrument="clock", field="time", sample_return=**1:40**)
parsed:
**3:35**
